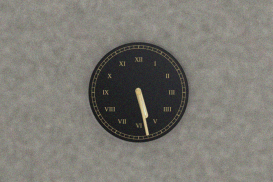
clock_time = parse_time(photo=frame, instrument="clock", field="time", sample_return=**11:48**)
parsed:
**5:28**
